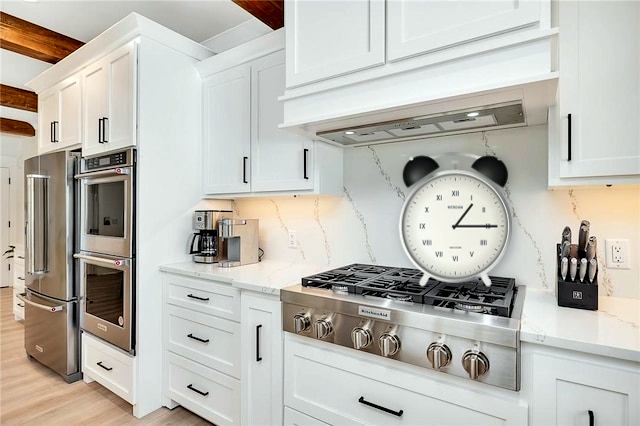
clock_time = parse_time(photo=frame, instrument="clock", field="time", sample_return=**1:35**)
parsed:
**1:15**
